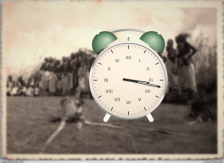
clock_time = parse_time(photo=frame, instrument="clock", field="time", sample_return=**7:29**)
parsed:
**3:17**
